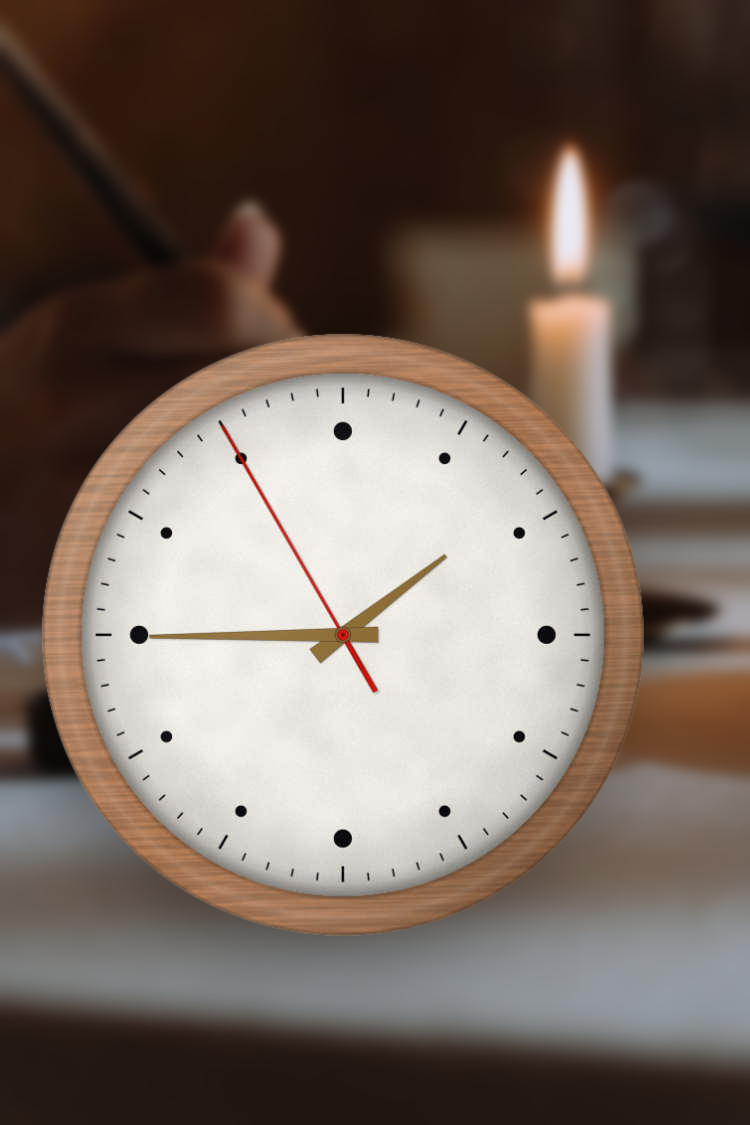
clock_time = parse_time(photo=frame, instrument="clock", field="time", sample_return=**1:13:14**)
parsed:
**1:44:55**
